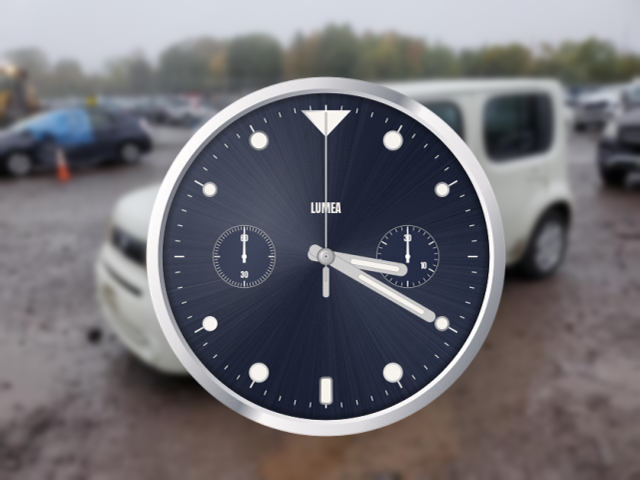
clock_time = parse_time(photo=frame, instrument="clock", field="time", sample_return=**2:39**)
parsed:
**3:20**
